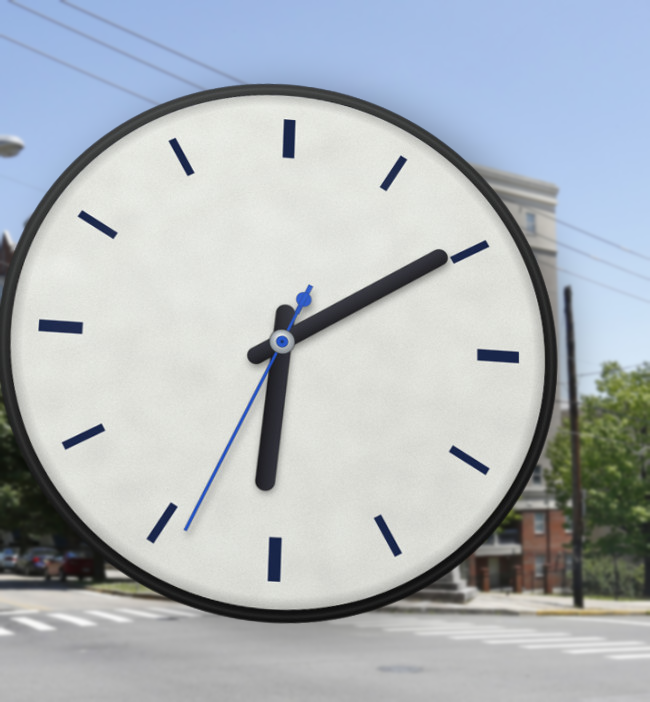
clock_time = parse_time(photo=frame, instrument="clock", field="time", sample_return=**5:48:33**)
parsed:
**6:09:34**
